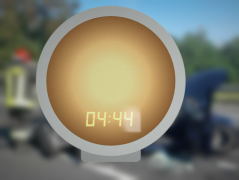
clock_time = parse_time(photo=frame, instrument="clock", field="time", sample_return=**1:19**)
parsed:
**4:44**
